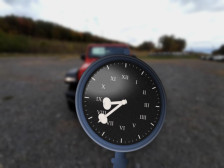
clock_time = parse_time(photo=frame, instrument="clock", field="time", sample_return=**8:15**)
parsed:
**8:38**
